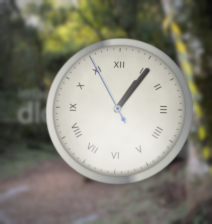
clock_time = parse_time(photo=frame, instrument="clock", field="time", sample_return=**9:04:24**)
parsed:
**1:05:55**
